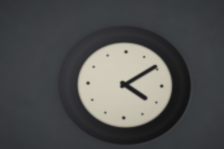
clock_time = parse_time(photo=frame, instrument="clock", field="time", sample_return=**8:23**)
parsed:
**4:09**
